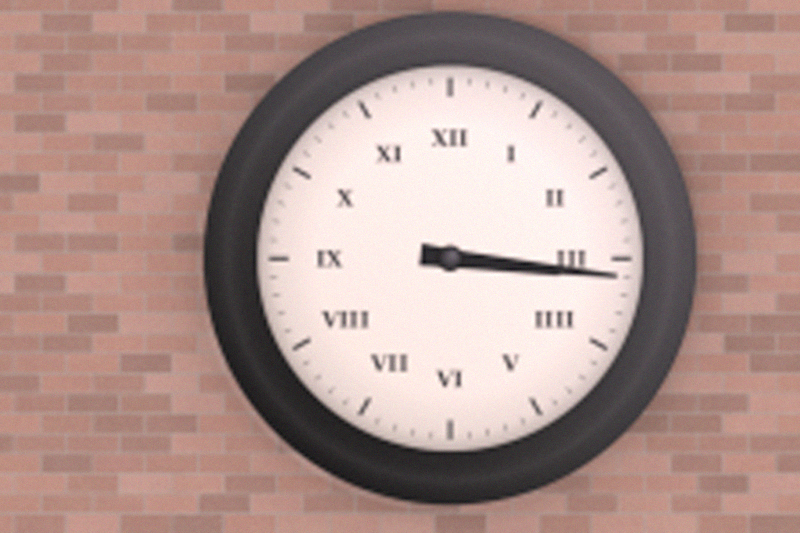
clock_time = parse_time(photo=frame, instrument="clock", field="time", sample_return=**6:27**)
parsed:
**3:16**
